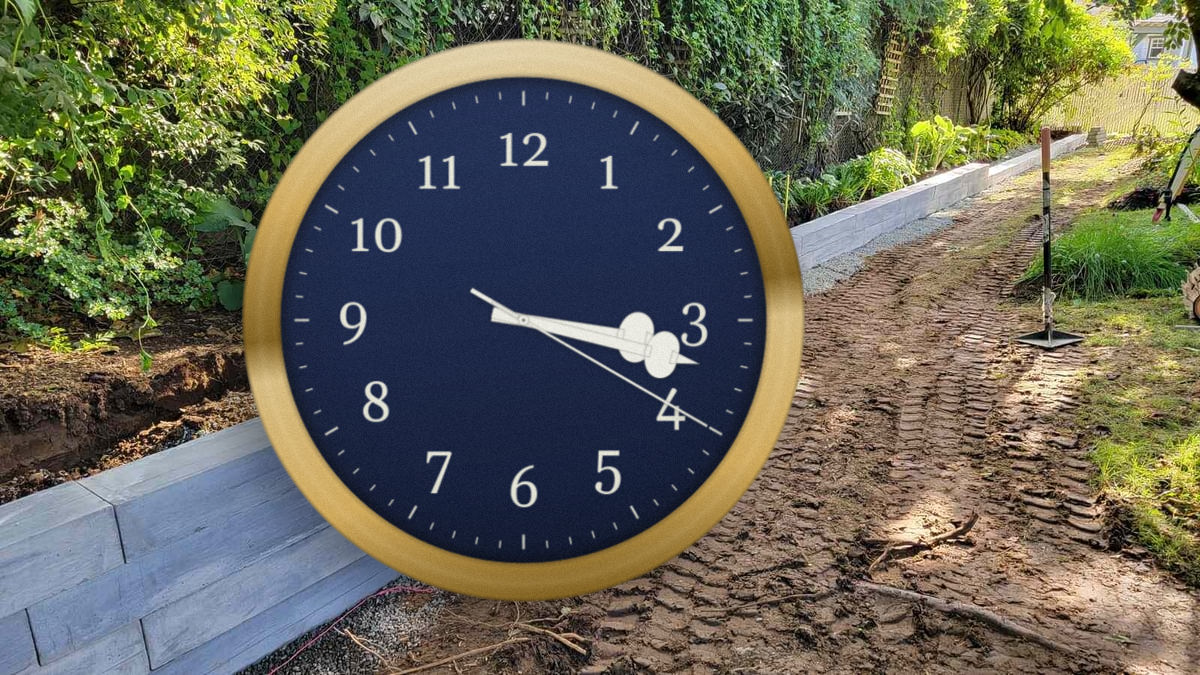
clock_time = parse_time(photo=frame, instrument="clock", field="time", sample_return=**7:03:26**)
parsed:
**3:17:20**
